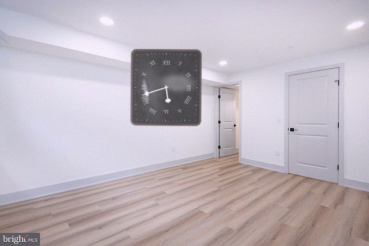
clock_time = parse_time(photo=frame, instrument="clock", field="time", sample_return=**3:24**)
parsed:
**5:42**
